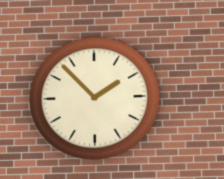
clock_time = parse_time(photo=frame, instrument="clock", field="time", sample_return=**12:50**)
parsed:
**1:53**
